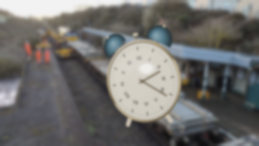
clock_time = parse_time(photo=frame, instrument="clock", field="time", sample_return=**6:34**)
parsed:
**2:21**
